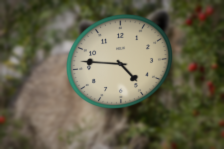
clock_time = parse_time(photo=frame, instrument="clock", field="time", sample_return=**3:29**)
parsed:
**4:47**
